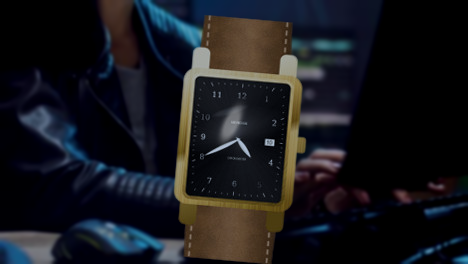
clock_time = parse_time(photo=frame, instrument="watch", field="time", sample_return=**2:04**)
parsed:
**4:40**
